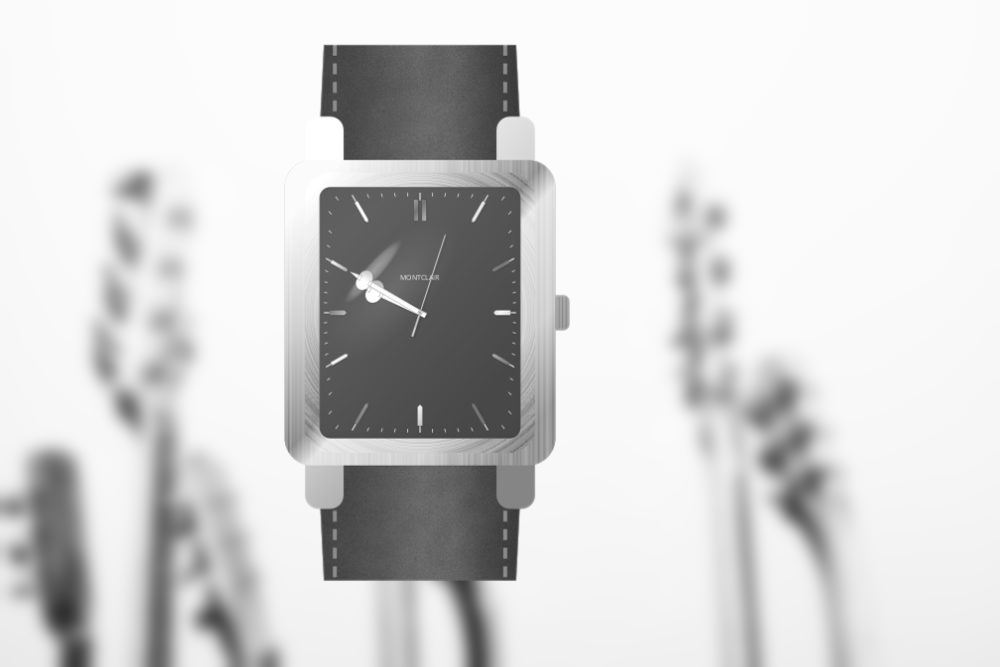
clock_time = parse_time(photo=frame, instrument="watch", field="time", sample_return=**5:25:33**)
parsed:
**9:50:03**
